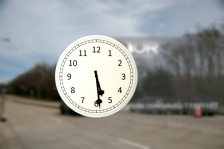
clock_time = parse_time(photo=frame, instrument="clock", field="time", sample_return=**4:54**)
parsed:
**5:29**
